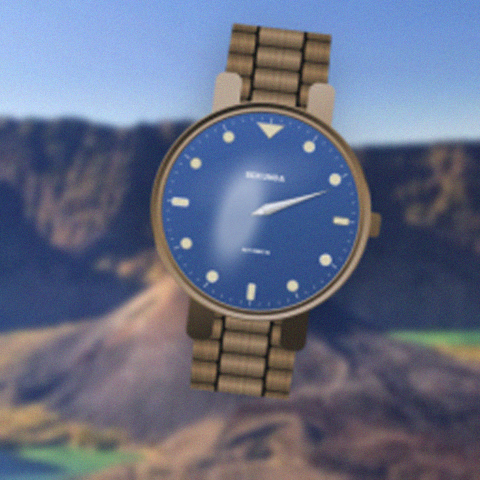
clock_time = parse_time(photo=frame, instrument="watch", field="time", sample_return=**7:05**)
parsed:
**2:11**
